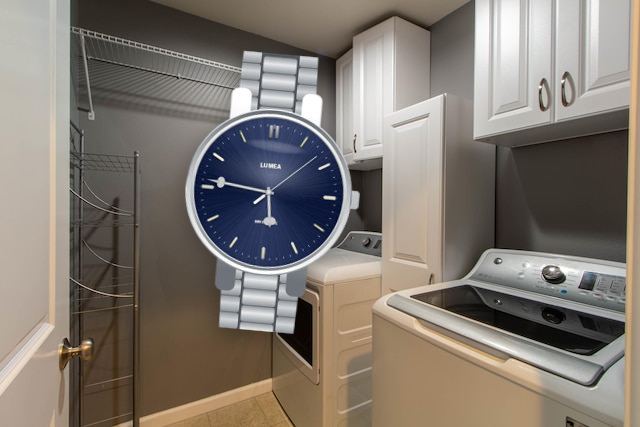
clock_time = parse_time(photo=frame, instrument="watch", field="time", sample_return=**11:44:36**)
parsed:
**5:46:08**
